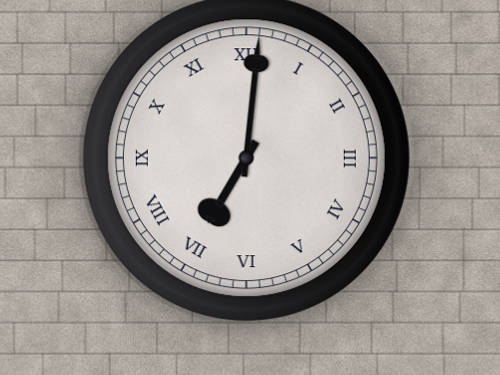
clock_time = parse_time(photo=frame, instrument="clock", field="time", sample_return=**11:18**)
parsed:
**7:01**
